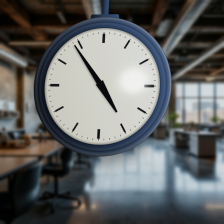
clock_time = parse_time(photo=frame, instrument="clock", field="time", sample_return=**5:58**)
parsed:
**4:54**
